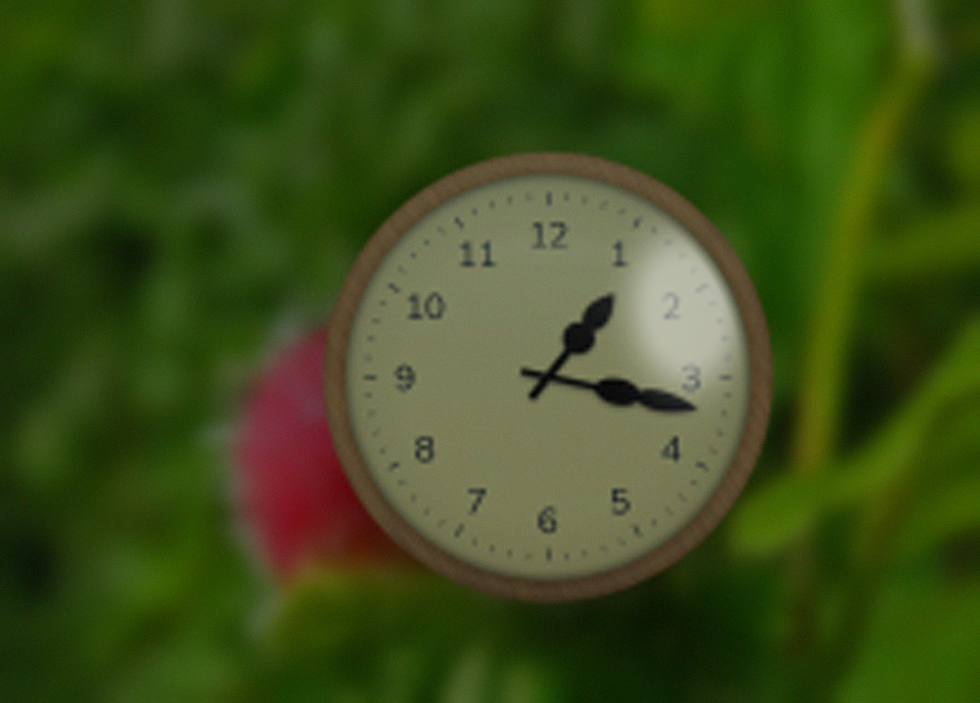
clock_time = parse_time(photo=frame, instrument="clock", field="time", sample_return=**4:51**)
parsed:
**1:17**
